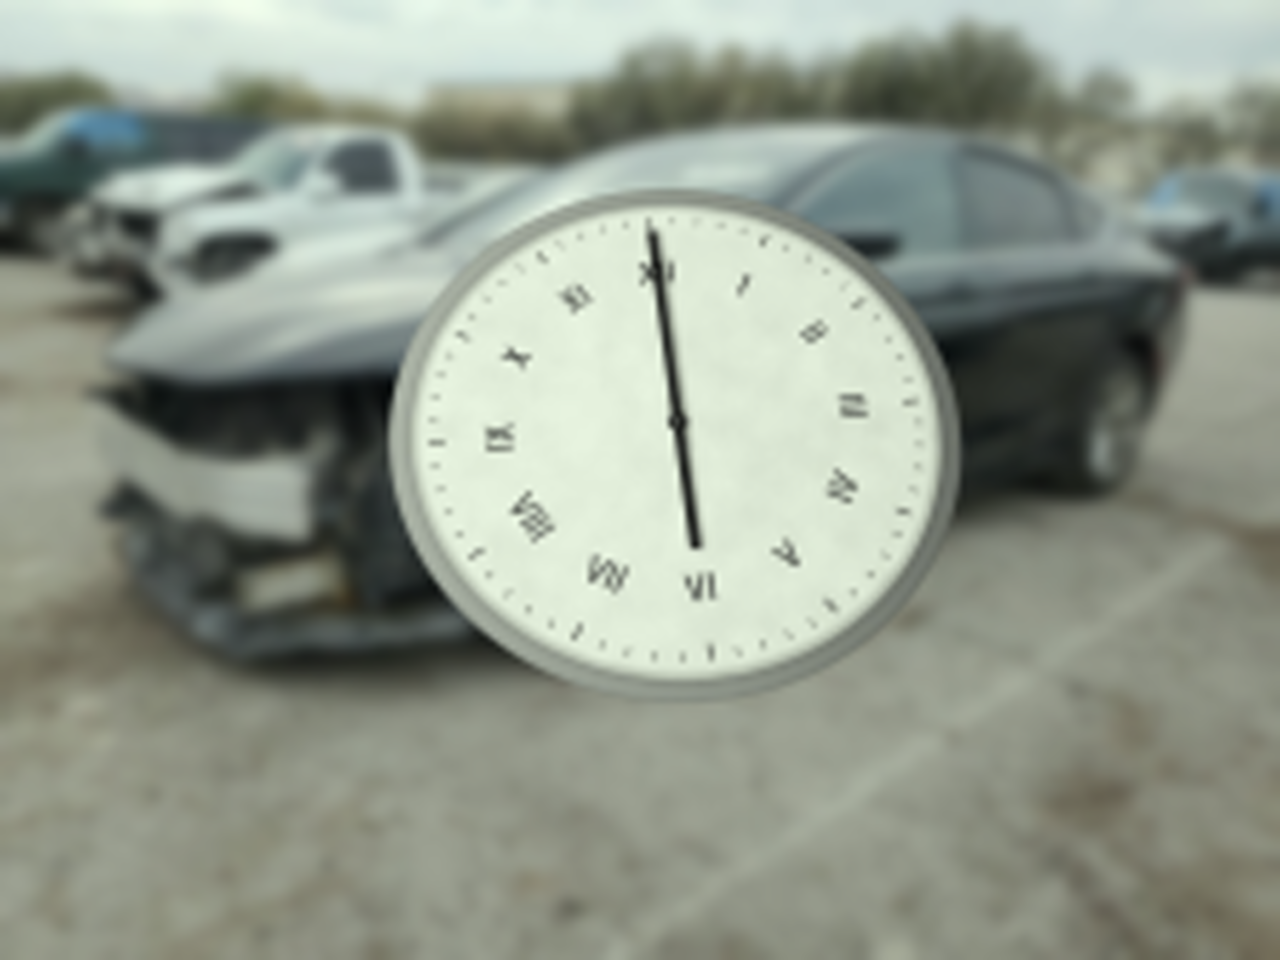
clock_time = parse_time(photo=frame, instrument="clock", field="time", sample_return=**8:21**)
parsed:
**6:00**
